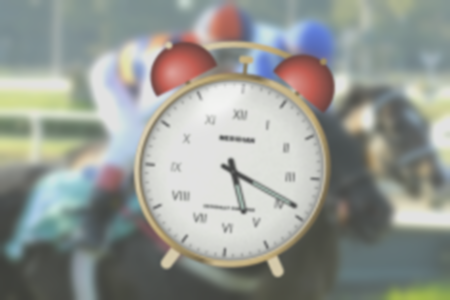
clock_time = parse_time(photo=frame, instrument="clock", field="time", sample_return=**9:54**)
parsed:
**5:19**
